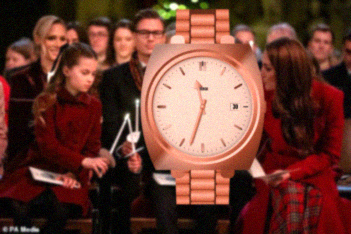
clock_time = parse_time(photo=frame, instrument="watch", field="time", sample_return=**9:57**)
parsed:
**11:33**
